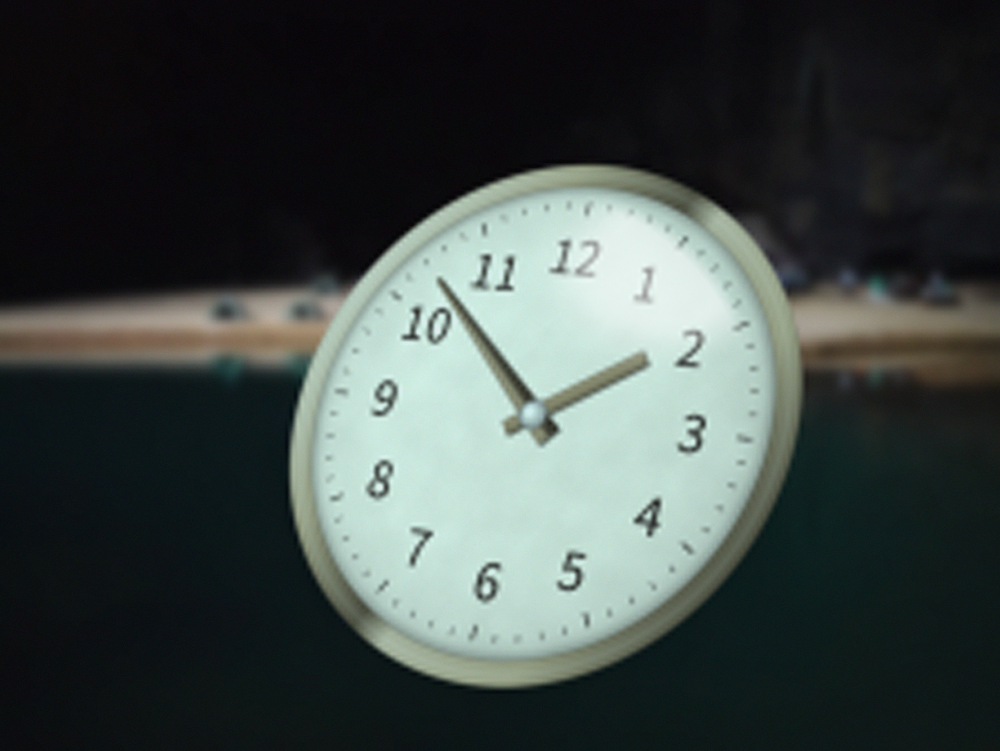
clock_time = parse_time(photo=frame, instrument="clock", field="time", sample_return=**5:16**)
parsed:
**1:52**
